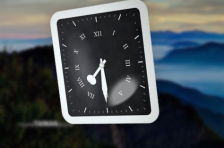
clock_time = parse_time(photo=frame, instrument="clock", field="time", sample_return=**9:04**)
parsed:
**7:30**
